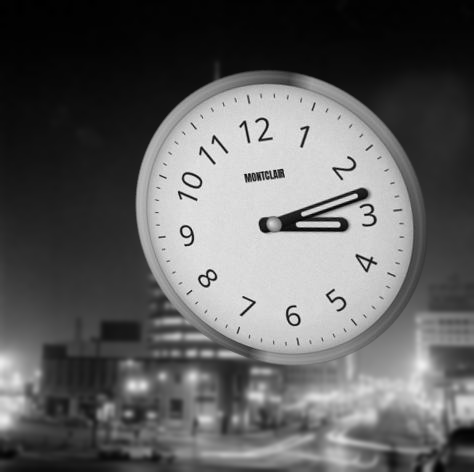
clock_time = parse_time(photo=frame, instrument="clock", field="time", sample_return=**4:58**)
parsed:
**3:13**
